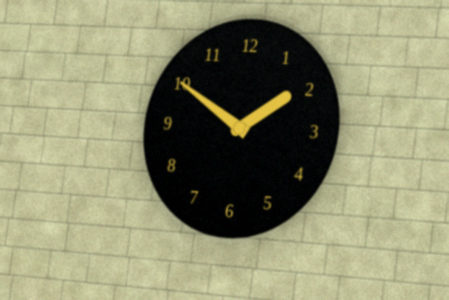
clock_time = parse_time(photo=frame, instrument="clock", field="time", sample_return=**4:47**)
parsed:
**1:50**
